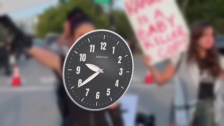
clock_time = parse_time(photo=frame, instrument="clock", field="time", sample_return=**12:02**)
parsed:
**9:39**
